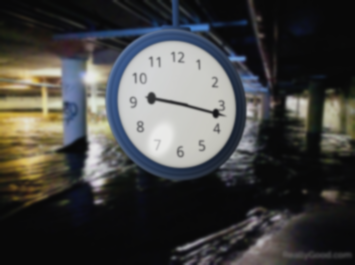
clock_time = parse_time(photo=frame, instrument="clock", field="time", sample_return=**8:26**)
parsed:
**9:17**
